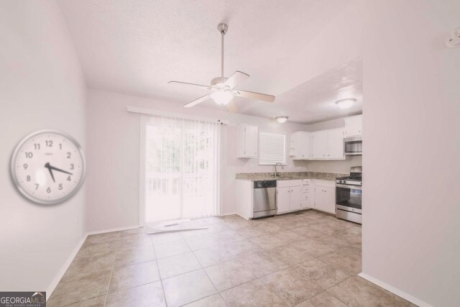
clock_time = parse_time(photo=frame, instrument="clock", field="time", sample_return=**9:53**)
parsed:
**5:18**
